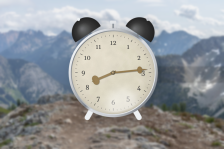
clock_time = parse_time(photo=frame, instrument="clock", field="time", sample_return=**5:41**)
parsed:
**8:14**
